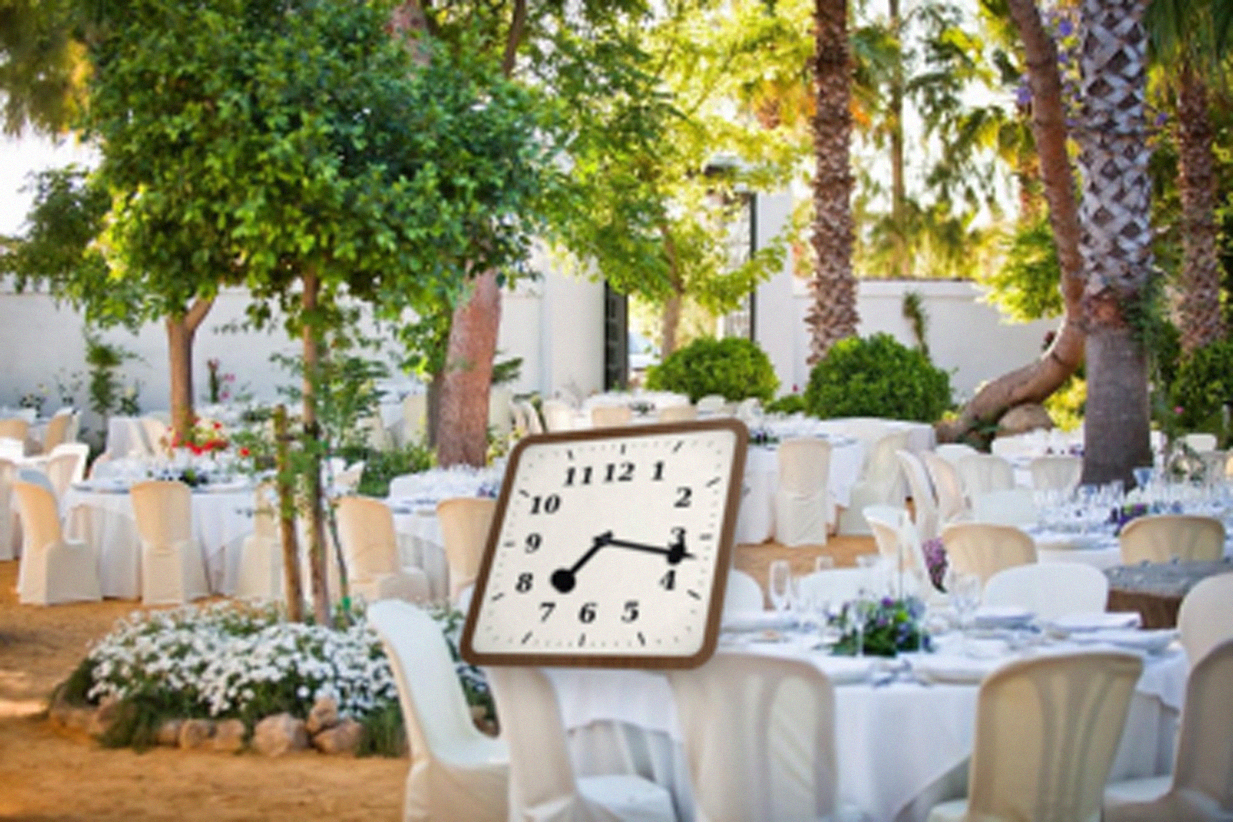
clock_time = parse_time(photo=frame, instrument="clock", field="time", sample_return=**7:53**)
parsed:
**7:17**
